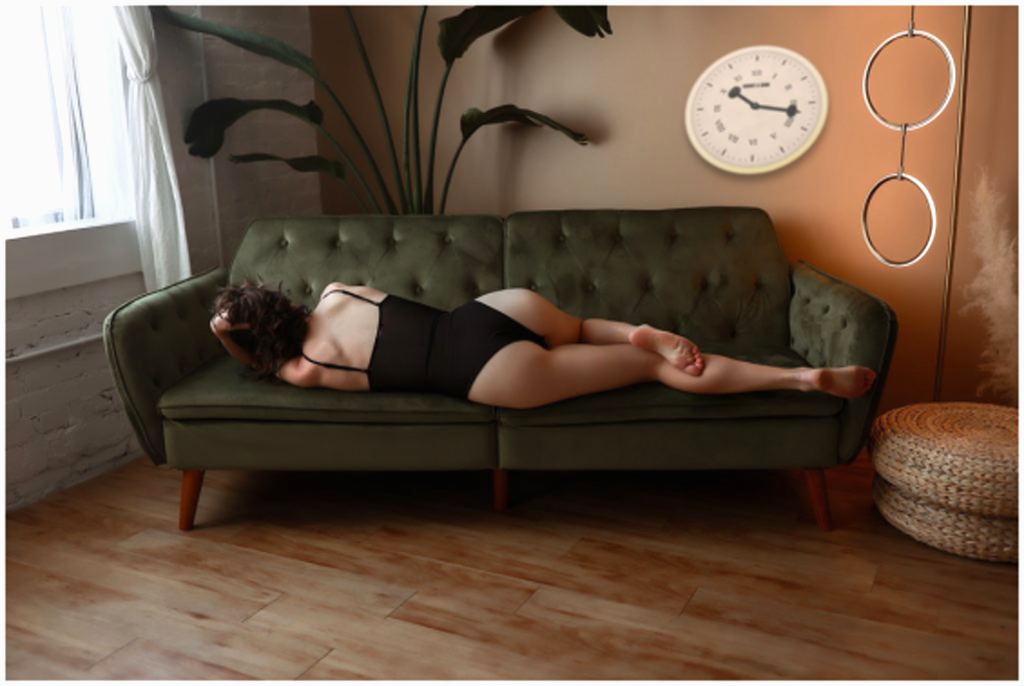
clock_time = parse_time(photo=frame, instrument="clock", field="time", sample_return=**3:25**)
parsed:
**10:17**
